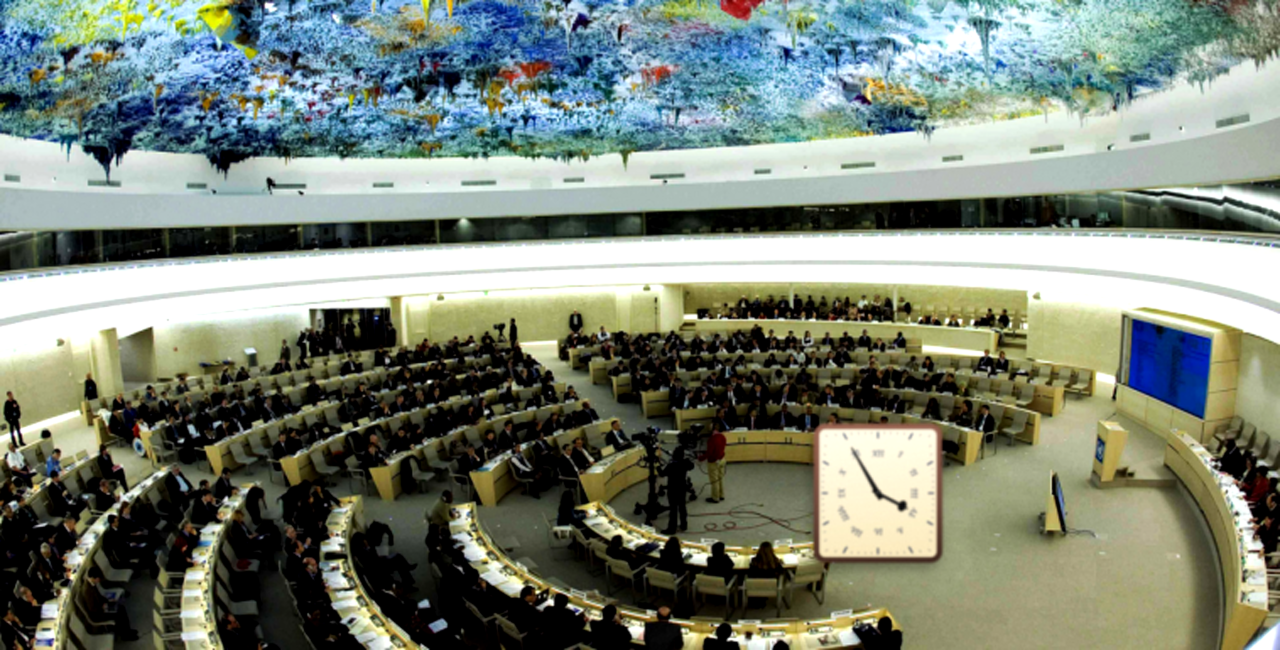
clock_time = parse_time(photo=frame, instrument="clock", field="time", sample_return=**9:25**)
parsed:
**3:55**
